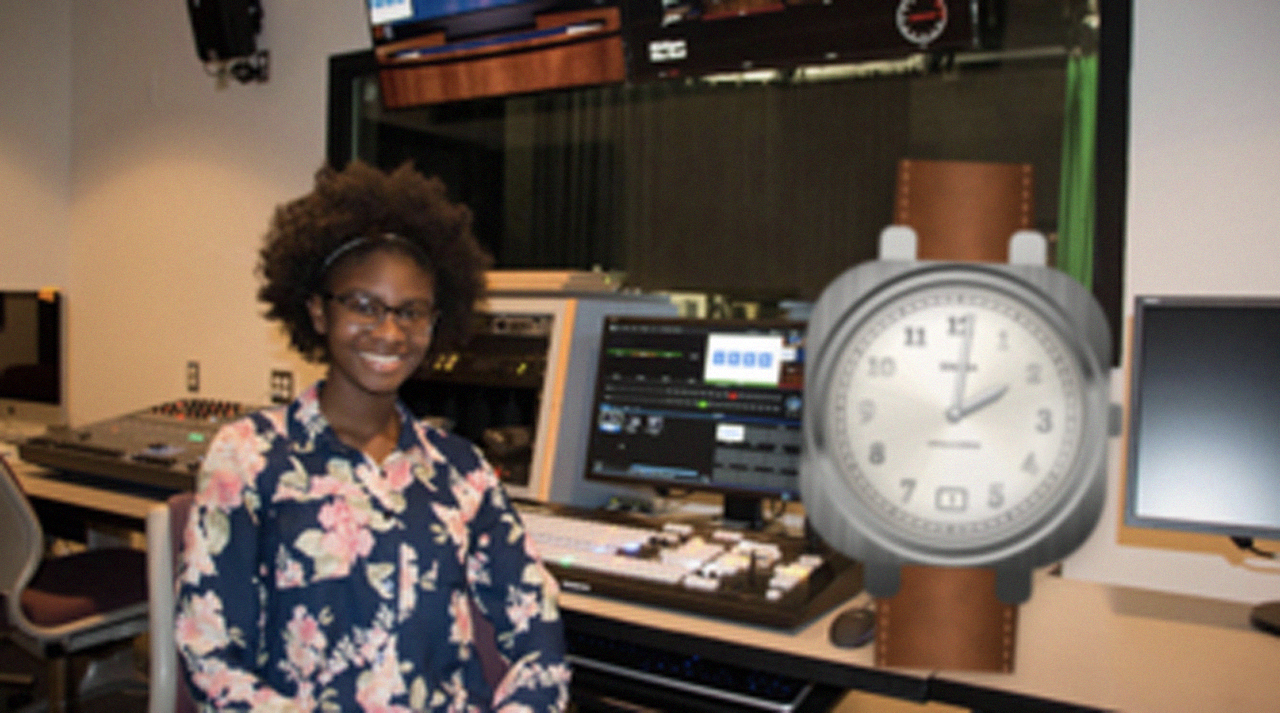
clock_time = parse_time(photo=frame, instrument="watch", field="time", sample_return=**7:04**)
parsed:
**2:01**
